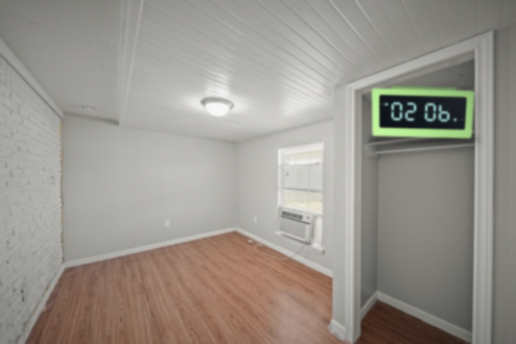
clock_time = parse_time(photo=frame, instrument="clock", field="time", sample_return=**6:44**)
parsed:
**2:06**
